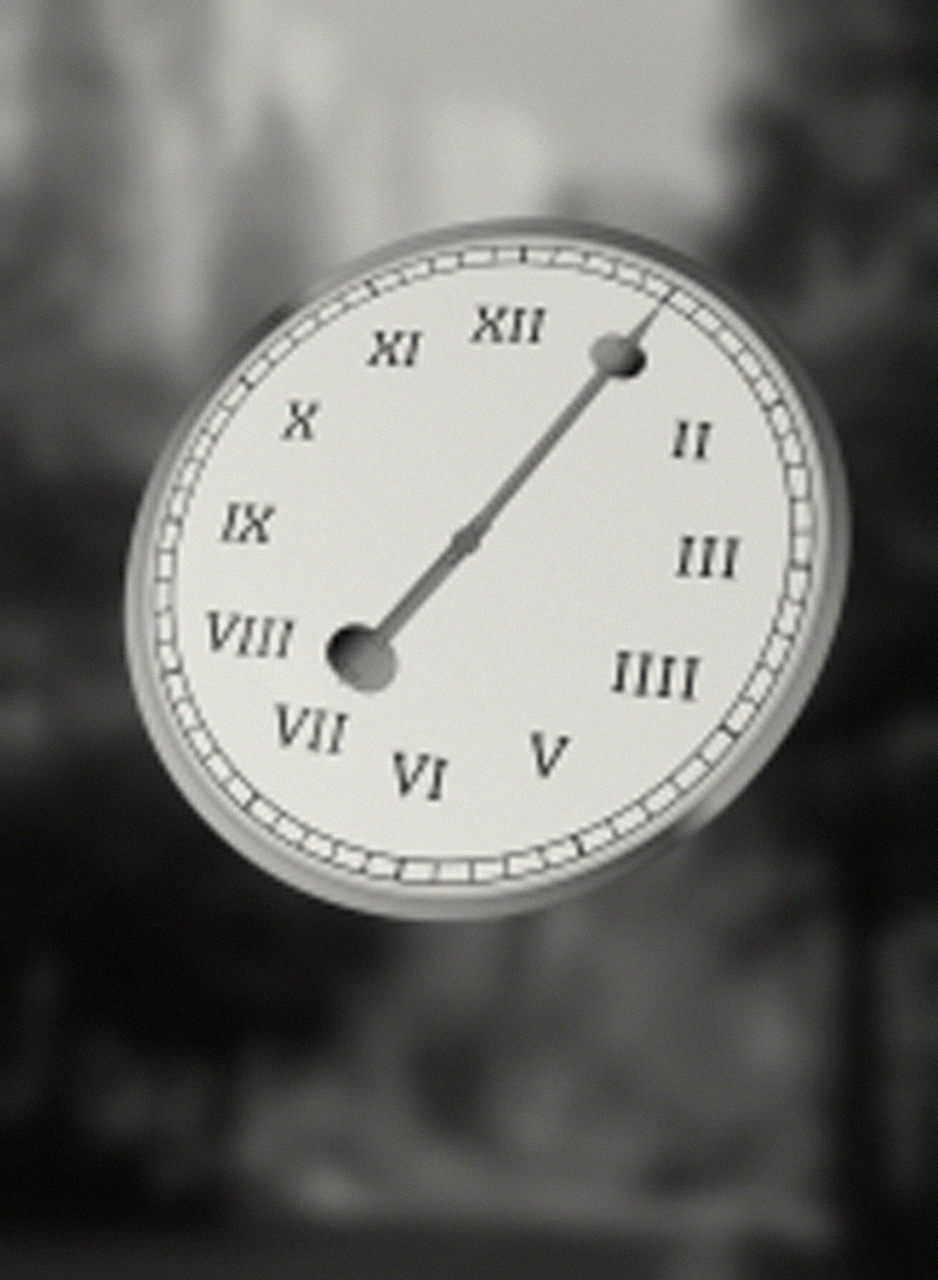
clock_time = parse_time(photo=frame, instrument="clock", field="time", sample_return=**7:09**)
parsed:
**7:05**
